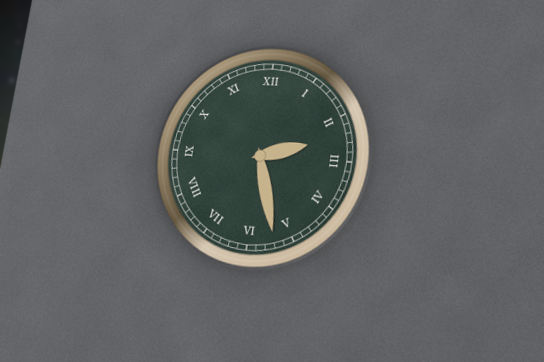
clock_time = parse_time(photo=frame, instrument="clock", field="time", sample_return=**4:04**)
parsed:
**2:27**
